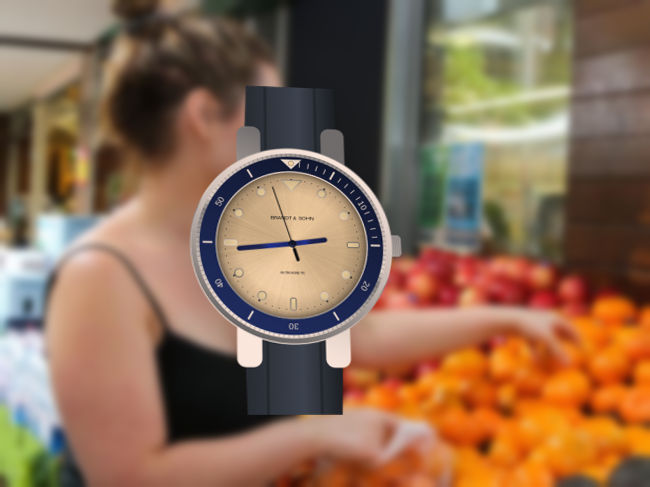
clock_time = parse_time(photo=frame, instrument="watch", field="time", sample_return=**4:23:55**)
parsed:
**2:43:57**
